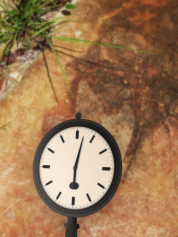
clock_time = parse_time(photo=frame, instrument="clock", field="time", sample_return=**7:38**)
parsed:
**6:02**
